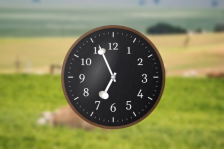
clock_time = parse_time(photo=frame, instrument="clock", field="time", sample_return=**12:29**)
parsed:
**6:56**
